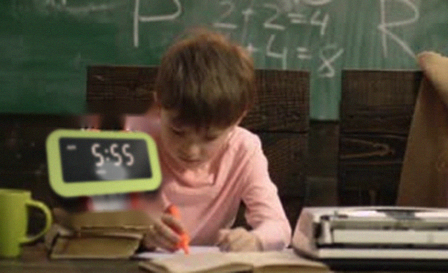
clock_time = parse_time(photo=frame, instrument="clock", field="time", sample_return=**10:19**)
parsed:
**5:55**
